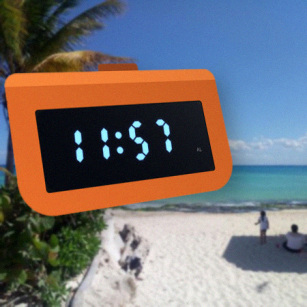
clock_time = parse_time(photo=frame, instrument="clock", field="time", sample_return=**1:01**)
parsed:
**11:57**
